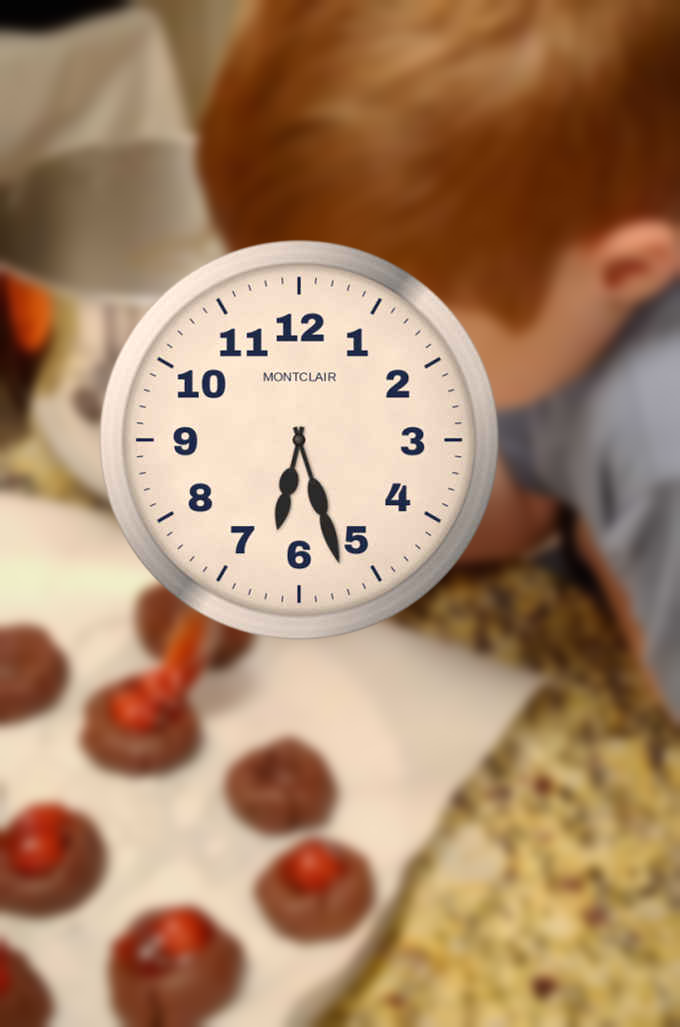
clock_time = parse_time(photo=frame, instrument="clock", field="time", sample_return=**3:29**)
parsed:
**6:27**
